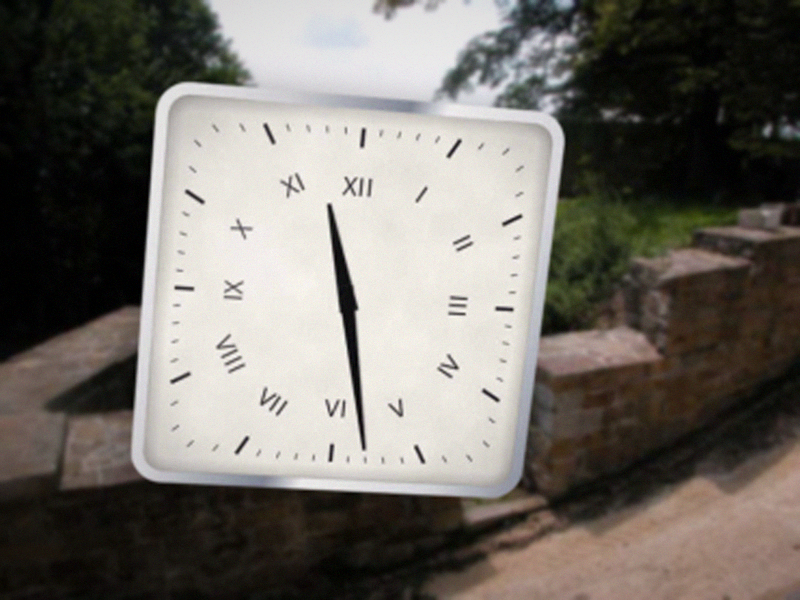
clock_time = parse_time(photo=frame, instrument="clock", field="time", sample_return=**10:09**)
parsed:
**11:28**
